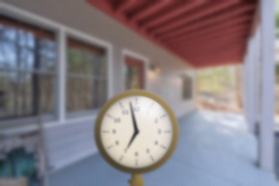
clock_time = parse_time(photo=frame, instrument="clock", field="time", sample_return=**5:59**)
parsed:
**6:58**
